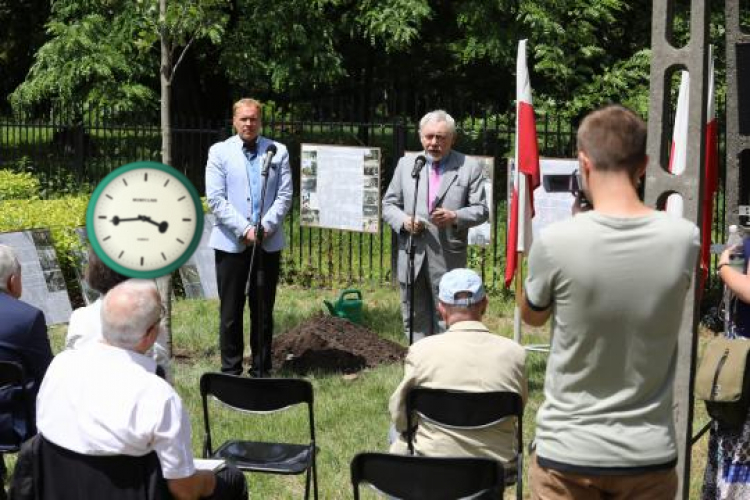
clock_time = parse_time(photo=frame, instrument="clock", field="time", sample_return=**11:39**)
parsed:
**3:44**
